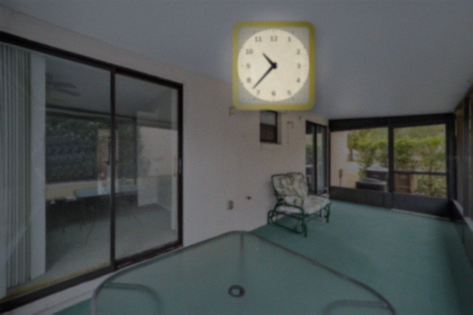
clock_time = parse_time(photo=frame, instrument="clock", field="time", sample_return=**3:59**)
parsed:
**10:37**
